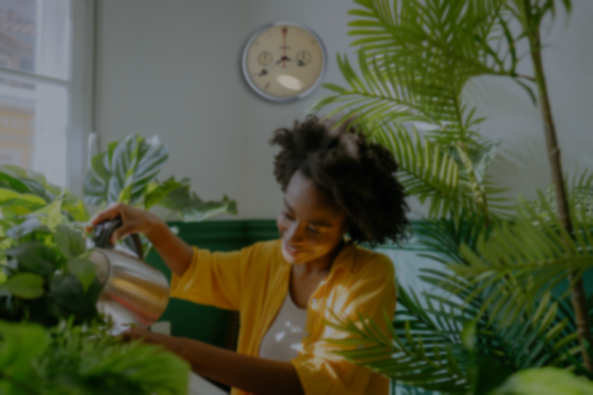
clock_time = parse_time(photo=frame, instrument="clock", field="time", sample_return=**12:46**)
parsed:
**3:39**
